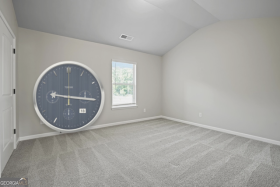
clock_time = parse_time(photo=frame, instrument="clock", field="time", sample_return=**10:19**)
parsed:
**9:16**
